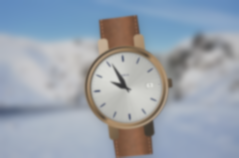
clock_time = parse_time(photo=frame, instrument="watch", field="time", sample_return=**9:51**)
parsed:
**9:56**
